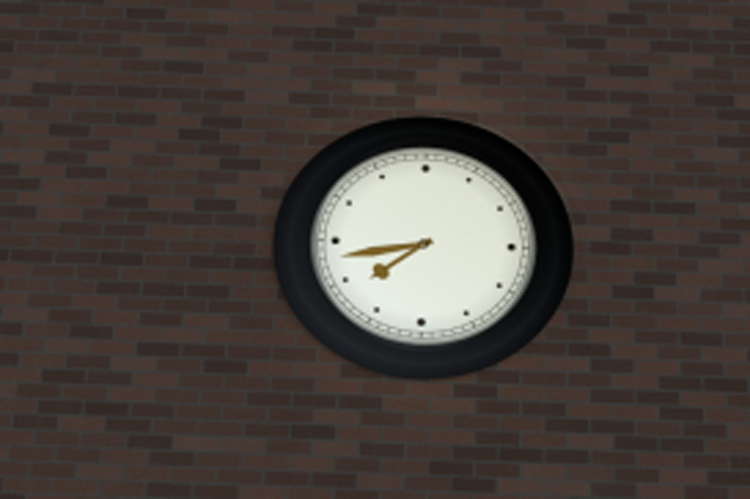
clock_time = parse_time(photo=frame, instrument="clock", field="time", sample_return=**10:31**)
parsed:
**7:43**
